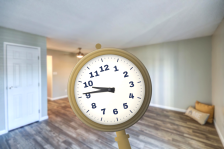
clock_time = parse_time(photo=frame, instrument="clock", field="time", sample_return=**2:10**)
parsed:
**9:46**
